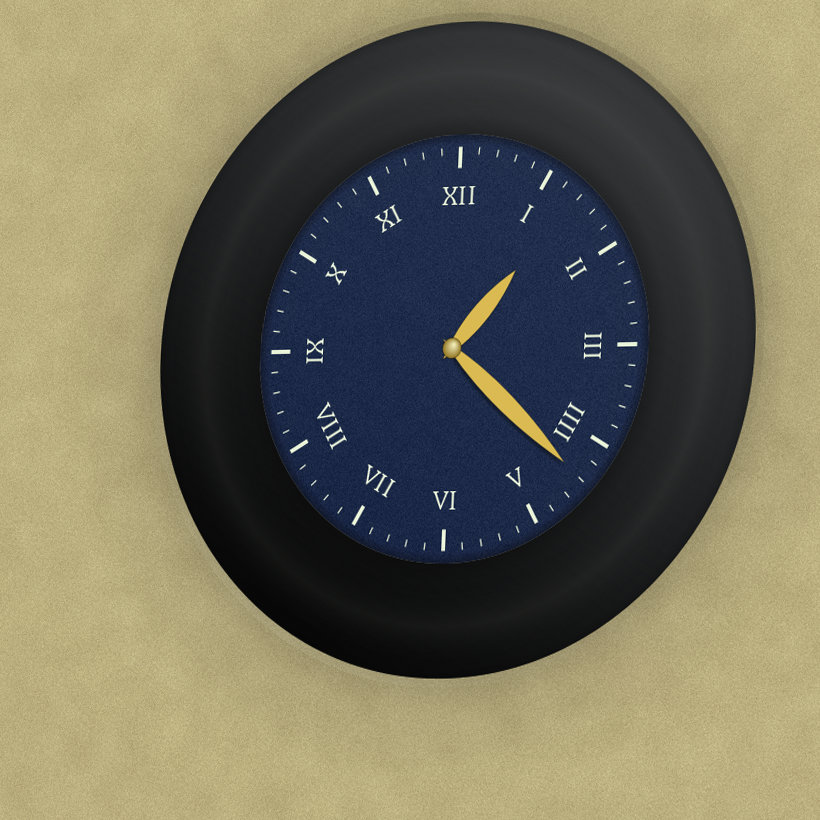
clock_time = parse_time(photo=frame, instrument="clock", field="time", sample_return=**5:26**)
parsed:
**1:22**
